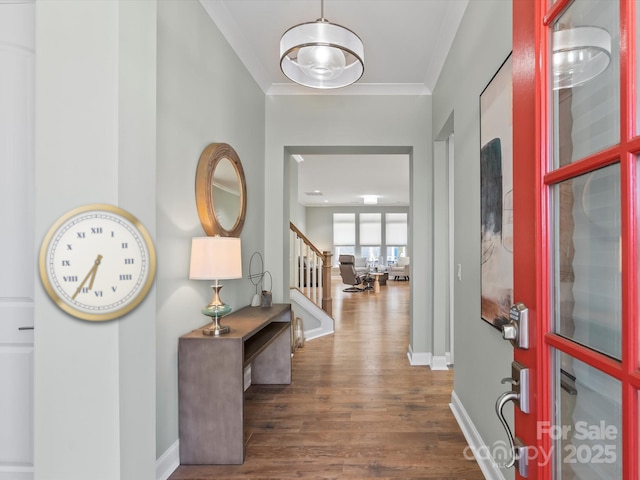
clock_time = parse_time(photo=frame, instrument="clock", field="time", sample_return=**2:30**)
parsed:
**6:36**
